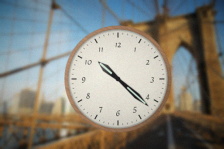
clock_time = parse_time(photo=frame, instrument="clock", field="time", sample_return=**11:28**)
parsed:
**10:22**
